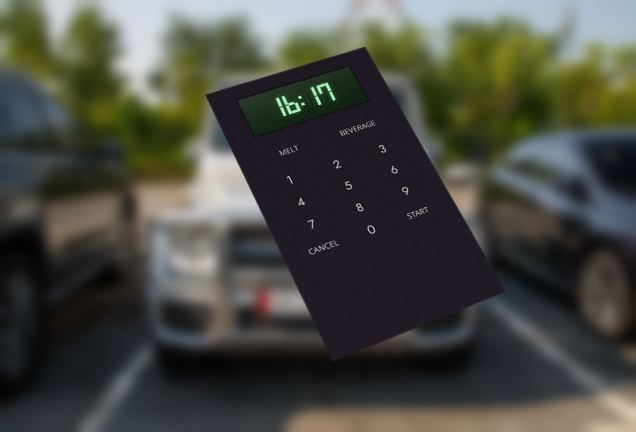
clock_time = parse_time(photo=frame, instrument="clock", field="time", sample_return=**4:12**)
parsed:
**16:17**
